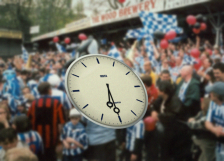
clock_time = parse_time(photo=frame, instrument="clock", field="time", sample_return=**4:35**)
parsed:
**6:30**
